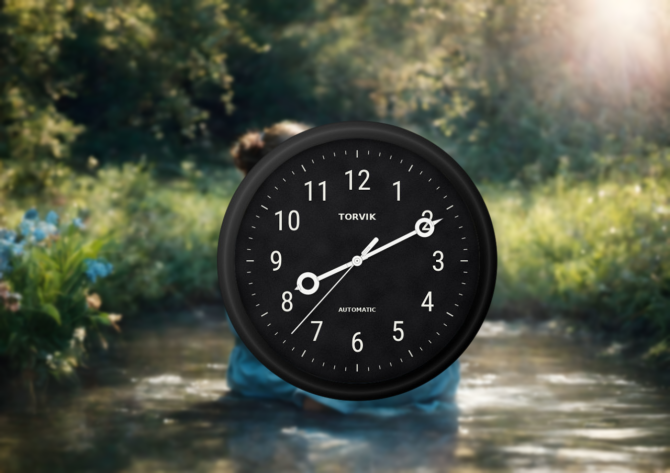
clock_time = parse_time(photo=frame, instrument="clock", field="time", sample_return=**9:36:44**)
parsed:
**8:10:37**
